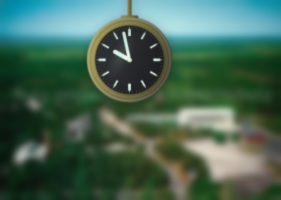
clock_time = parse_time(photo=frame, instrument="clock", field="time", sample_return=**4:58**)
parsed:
**9:58**
